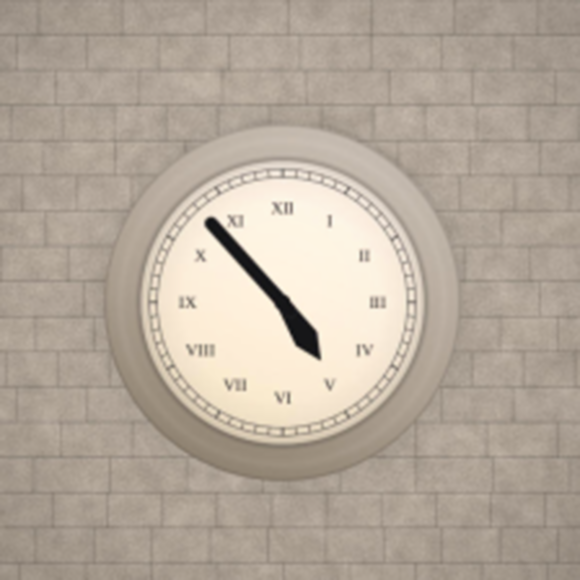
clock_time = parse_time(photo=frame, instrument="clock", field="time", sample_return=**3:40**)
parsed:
**4:53**
